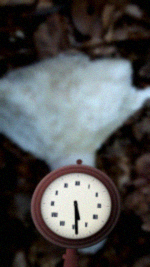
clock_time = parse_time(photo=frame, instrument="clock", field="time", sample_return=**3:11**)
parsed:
**5:29**
